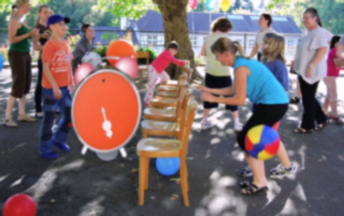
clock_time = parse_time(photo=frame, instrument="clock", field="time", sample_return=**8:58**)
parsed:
**5:27**
